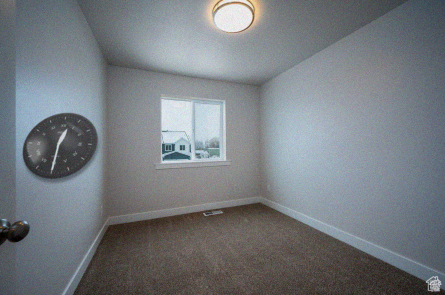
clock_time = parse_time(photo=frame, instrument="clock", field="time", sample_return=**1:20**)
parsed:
**12:30**
